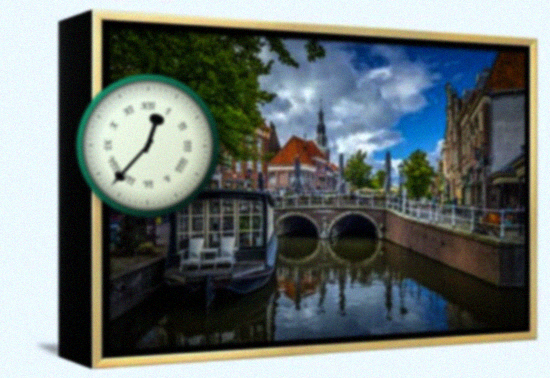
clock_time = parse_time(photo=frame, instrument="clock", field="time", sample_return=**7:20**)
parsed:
**12:37**
